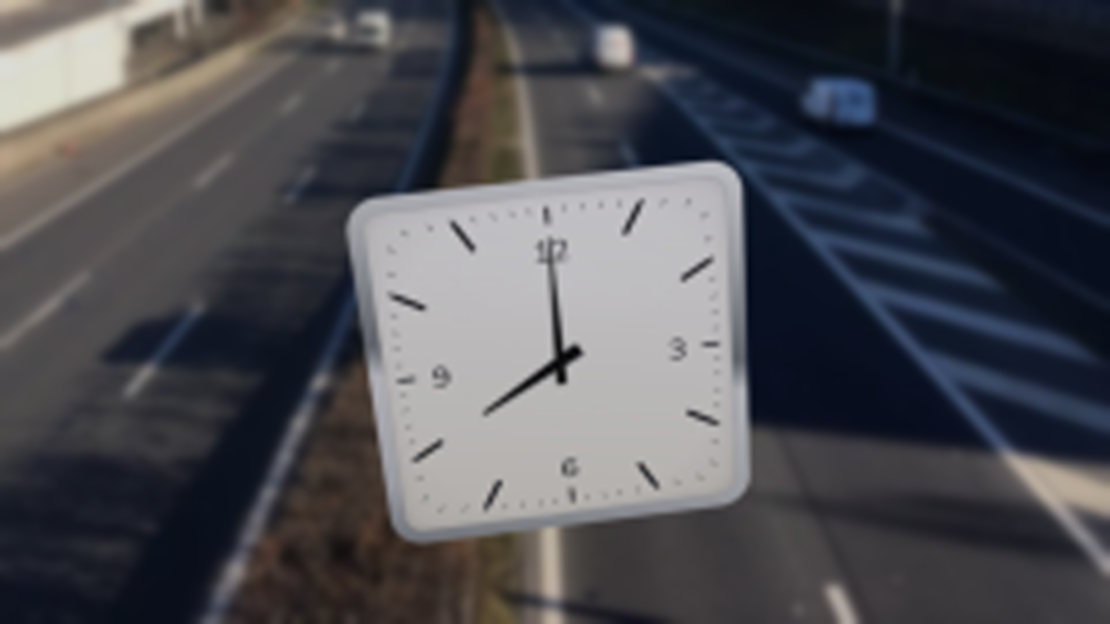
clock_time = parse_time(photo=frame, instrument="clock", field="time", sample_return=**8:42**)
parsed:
**8:00**
